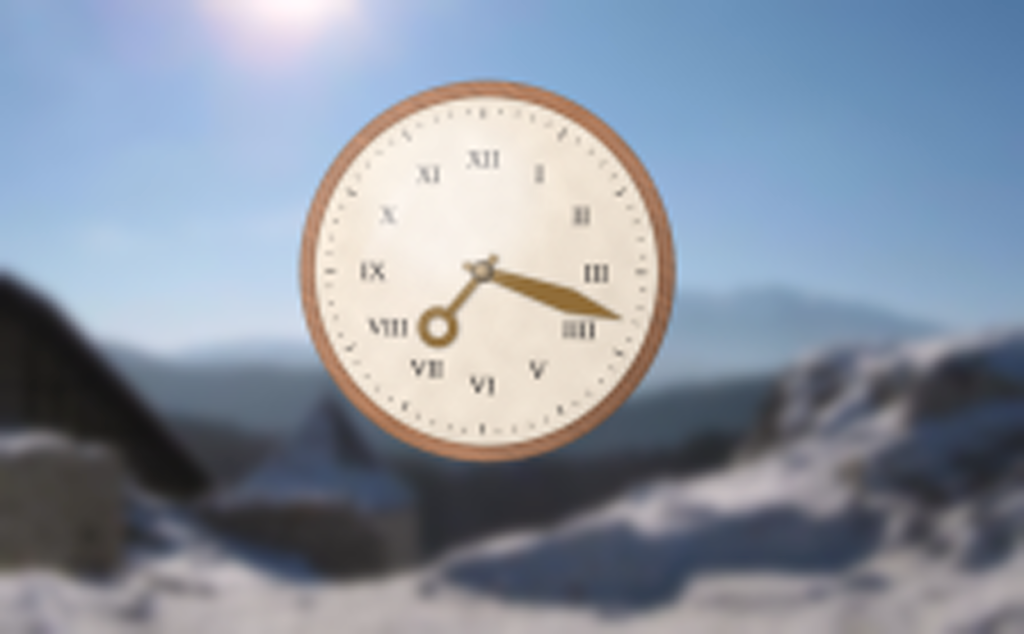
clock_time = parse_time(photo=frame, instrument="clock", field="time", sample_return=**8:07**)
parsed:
**7:18**
